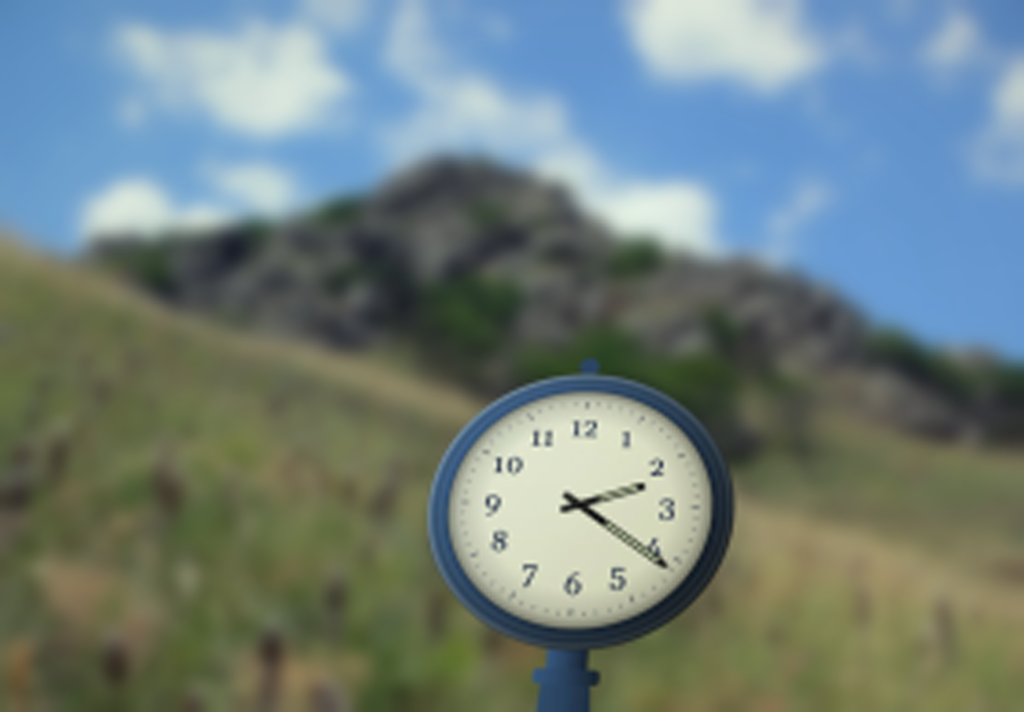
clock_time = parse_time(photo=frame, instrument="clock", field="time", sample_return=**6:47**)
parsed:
**2:21**
